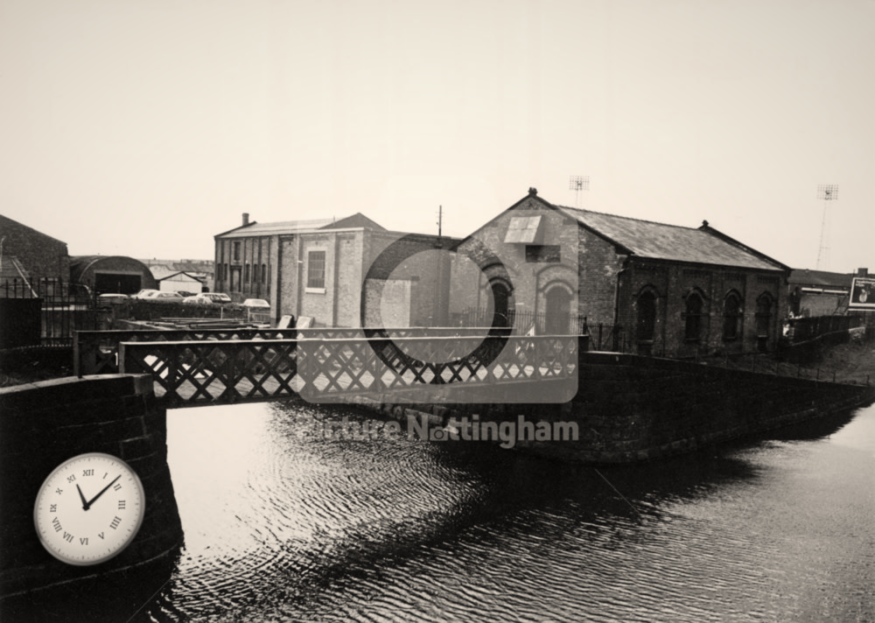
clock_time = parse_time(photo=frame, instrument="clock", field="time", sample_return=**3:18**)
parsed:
**11:08**
